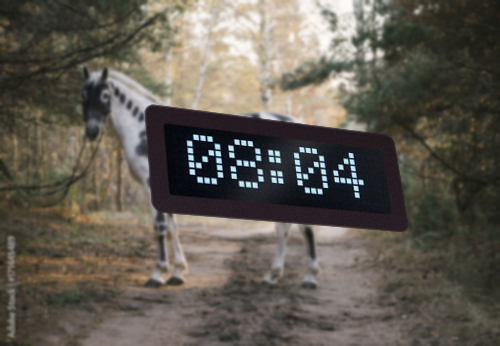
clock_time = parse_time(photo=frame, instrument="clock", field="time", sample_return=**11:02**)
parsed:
**8:04**
